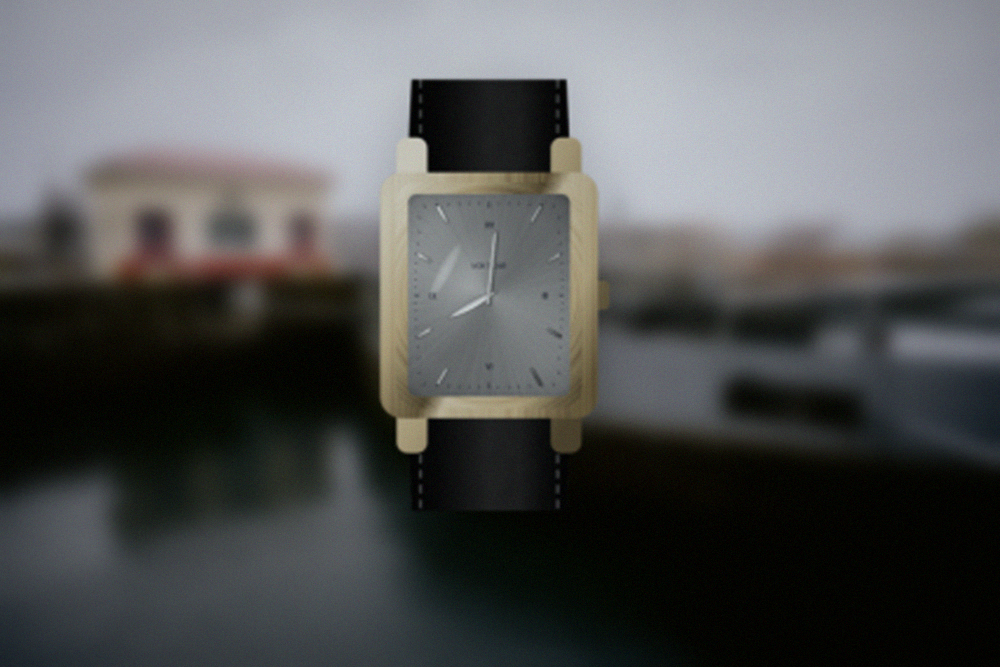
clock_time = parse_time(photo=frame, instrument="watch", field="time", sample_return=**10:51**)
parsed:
**8:01**
